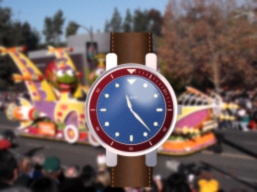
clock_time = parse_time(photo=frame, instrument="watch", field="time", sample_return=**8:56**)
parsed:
**11:23**
